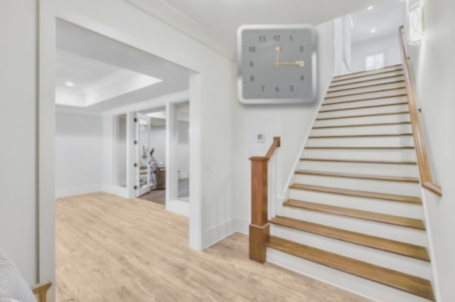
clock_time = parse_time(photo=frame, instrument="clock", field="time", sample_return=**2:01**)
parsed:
**12:15**
